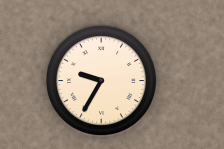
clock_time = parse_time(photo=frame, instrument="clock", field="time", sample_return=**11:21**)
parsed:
**9:35**
